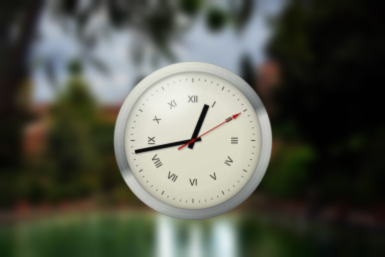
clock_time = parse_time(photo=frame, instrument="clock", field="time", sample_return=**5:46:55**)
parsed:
**12:43:10**
